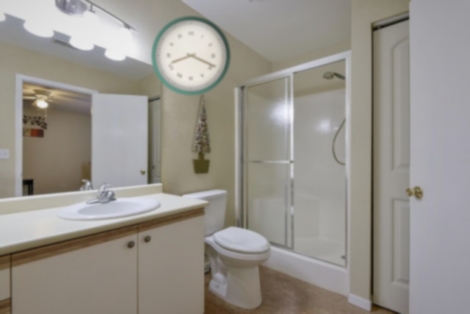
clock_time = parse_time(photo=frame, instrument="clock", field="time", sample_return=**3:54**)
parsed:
**8:19**
